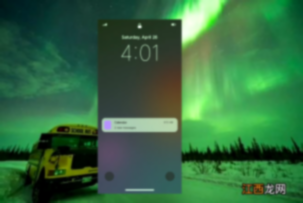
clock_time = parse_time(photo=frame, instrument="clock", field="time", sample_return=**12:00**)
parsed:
**4:01**
